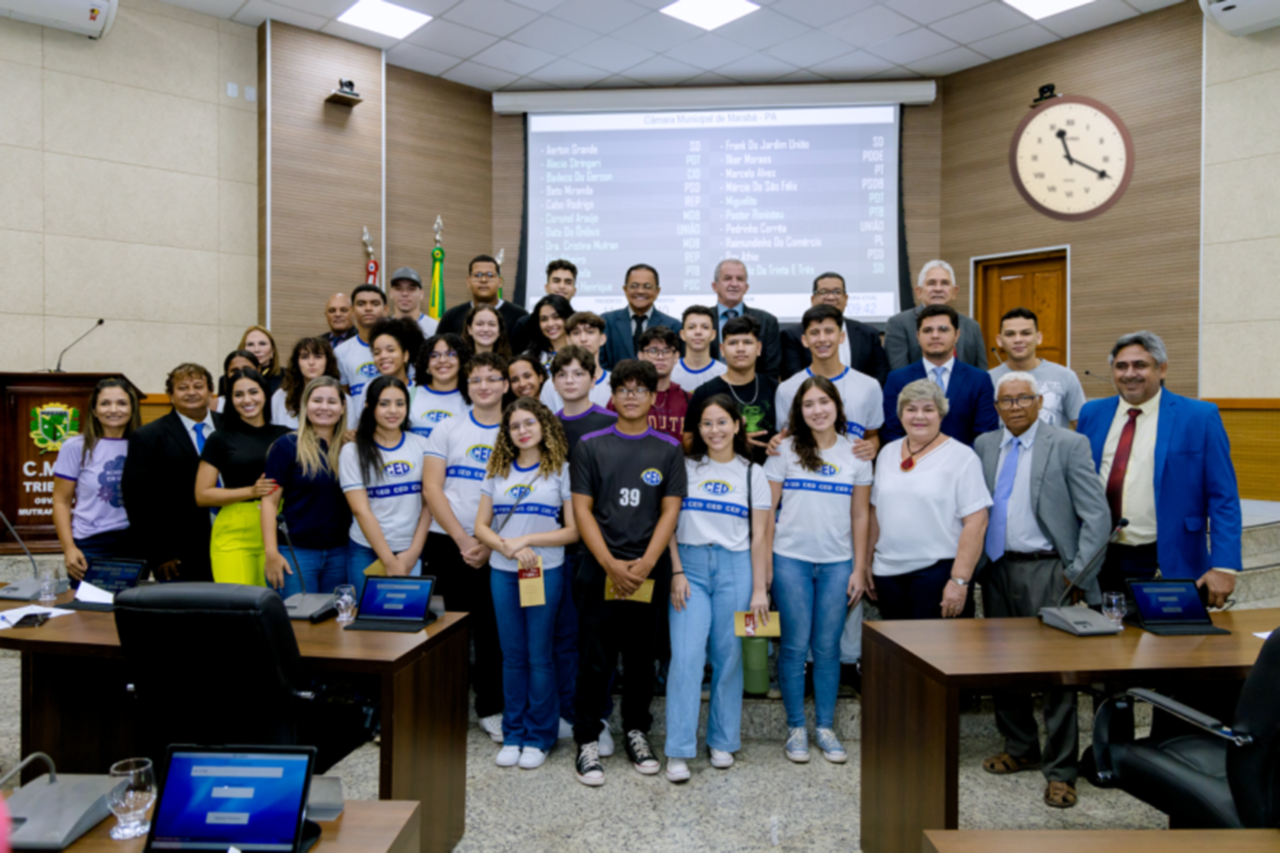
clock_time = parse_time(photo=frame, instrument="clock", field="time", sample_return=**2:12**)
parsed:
**11:19**
